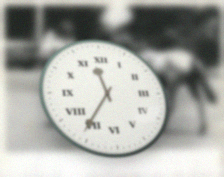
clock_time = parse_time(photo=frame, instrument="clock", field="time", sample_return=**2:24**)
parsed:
**11:36**
